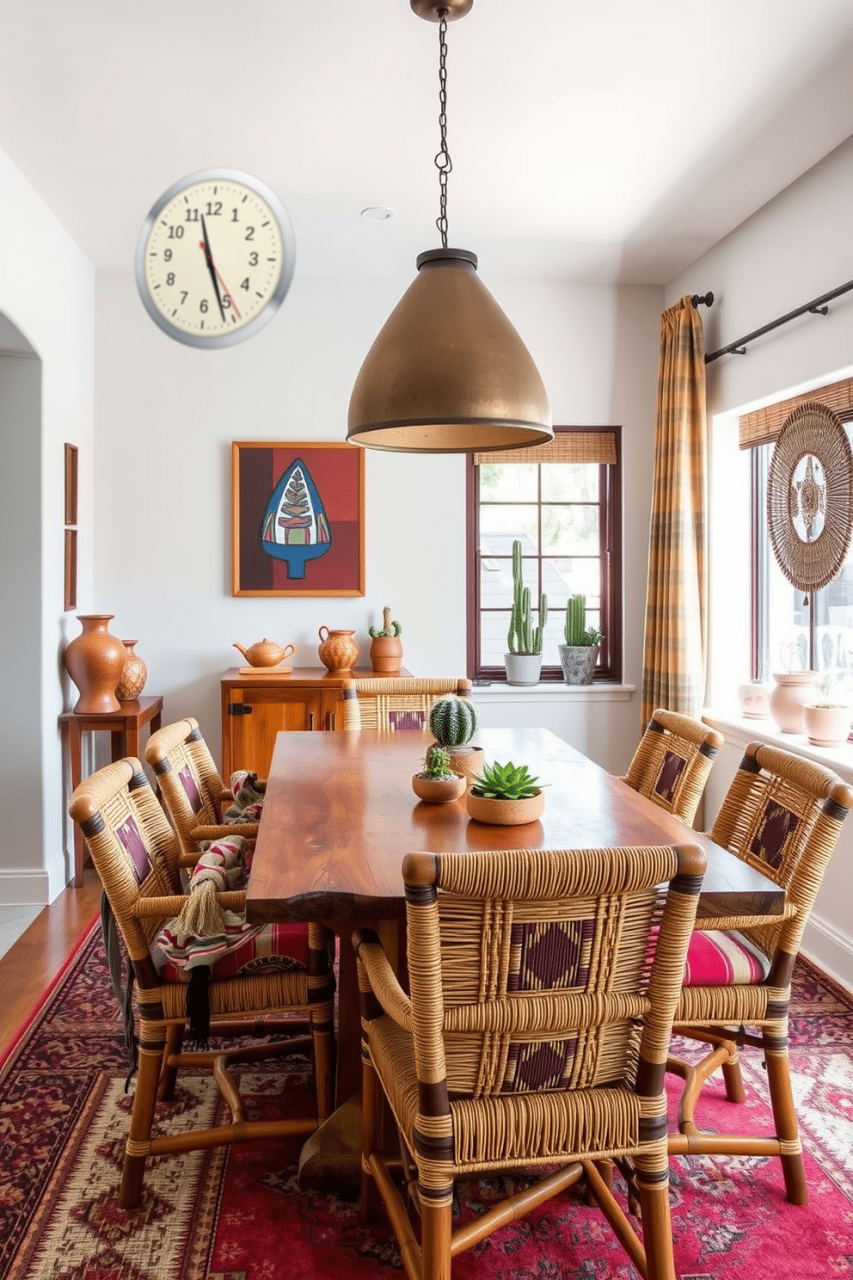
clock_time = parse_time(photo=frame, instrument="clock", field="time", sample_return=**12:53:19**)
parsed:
**11:26:24**
